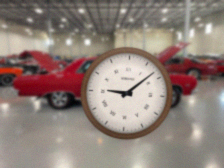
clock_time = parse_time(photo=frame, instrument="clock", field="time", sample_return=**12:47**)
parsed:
**9:08**
